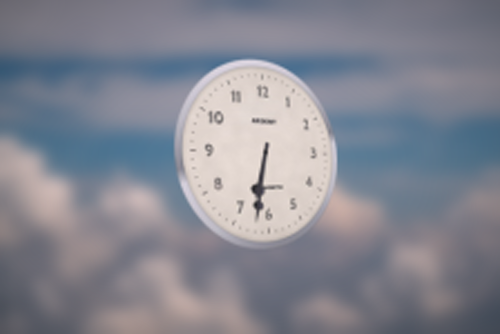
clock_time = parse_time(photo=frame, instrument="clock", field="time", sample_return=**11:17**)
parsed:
**6:32**
